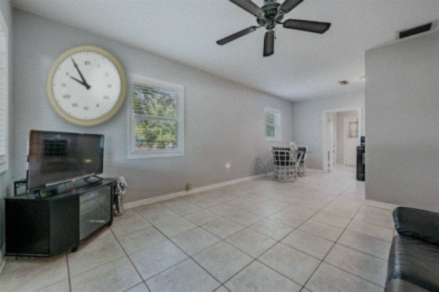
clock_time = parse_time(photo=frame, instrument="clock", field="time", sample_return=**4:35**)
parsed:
**9:55**
